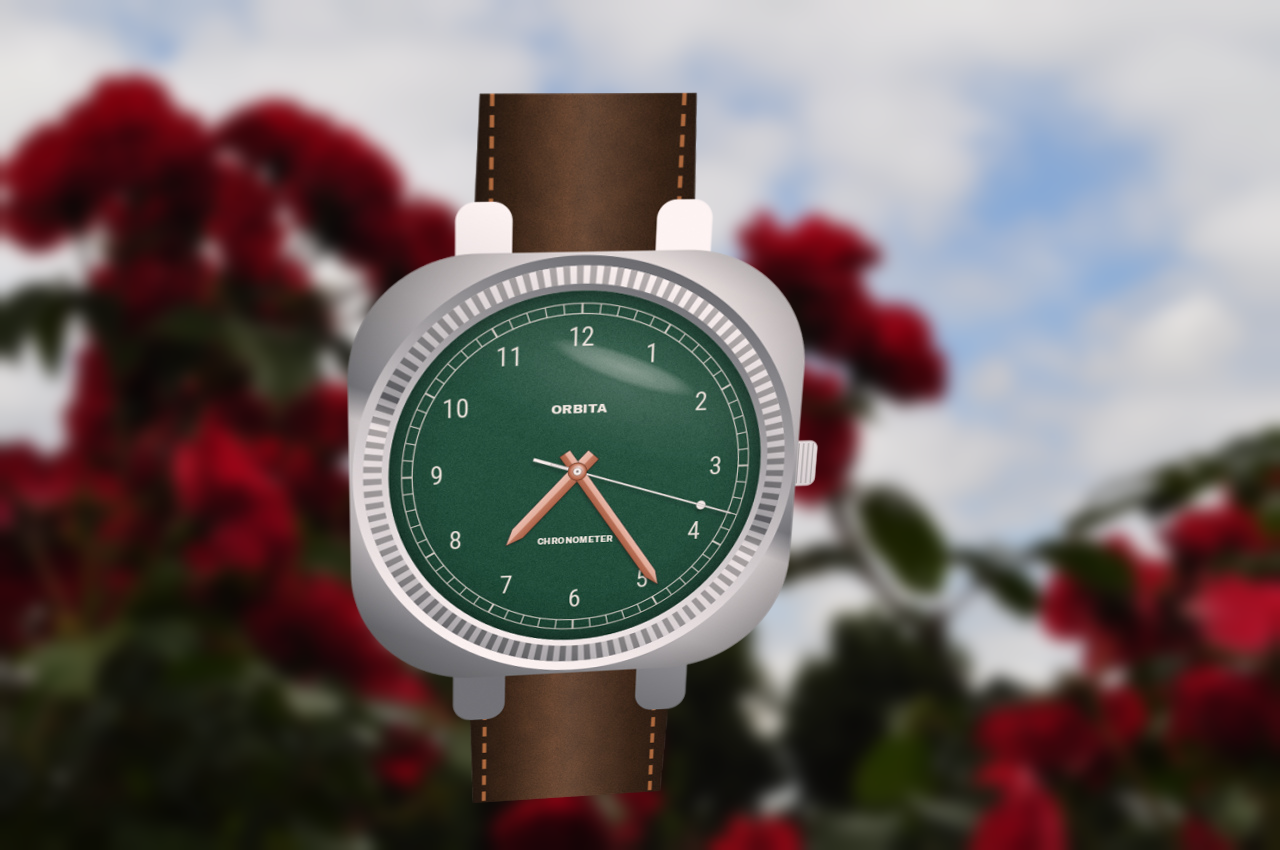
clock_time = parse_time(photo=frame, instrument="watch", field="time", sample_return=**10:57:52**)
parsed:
**7:24:18**
